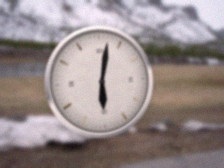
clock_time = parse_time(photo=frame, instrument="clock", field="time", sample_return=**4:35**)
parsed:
**6:02**
